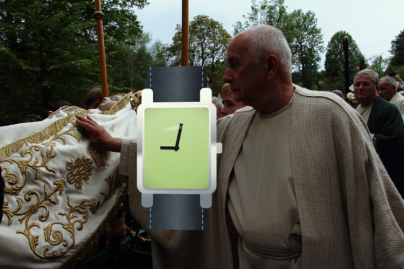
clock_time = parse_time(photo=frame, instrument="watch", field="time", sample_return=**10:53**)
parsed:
**9:02**
